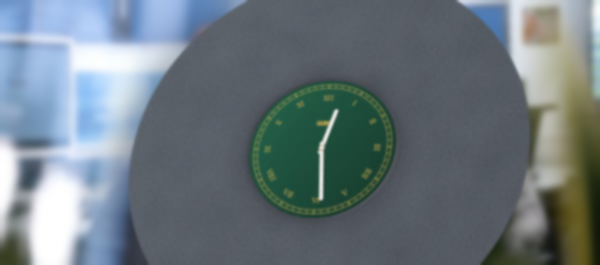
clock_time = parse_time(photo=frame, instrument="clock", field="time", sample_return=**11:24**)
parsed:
**12:29**
